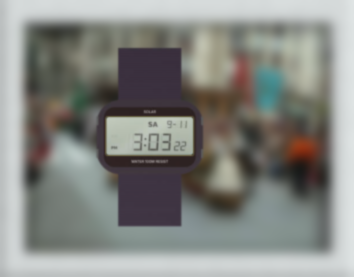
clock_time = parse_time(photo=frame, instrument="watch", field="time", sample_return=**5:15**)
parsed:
**3:03**
